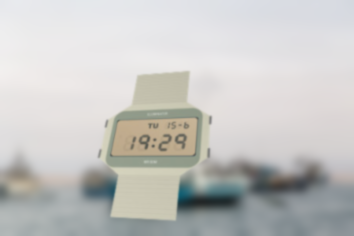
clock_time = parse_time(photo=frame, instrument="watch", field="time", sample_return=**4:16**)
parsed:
**19:29**
